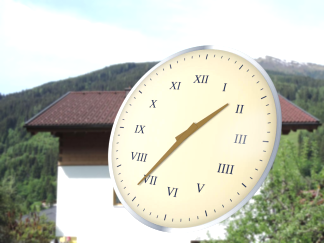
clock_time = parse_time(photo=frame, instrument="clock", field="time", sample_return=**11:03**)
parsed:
**1:36**
